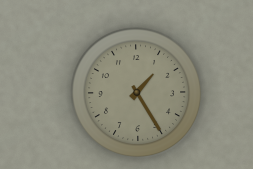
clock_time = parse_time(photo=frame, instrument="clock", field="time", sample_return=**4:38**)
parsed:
**1:25**
